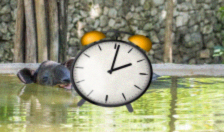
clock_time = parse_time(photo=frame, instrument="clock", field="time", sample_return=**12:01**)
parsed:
**2:01**
